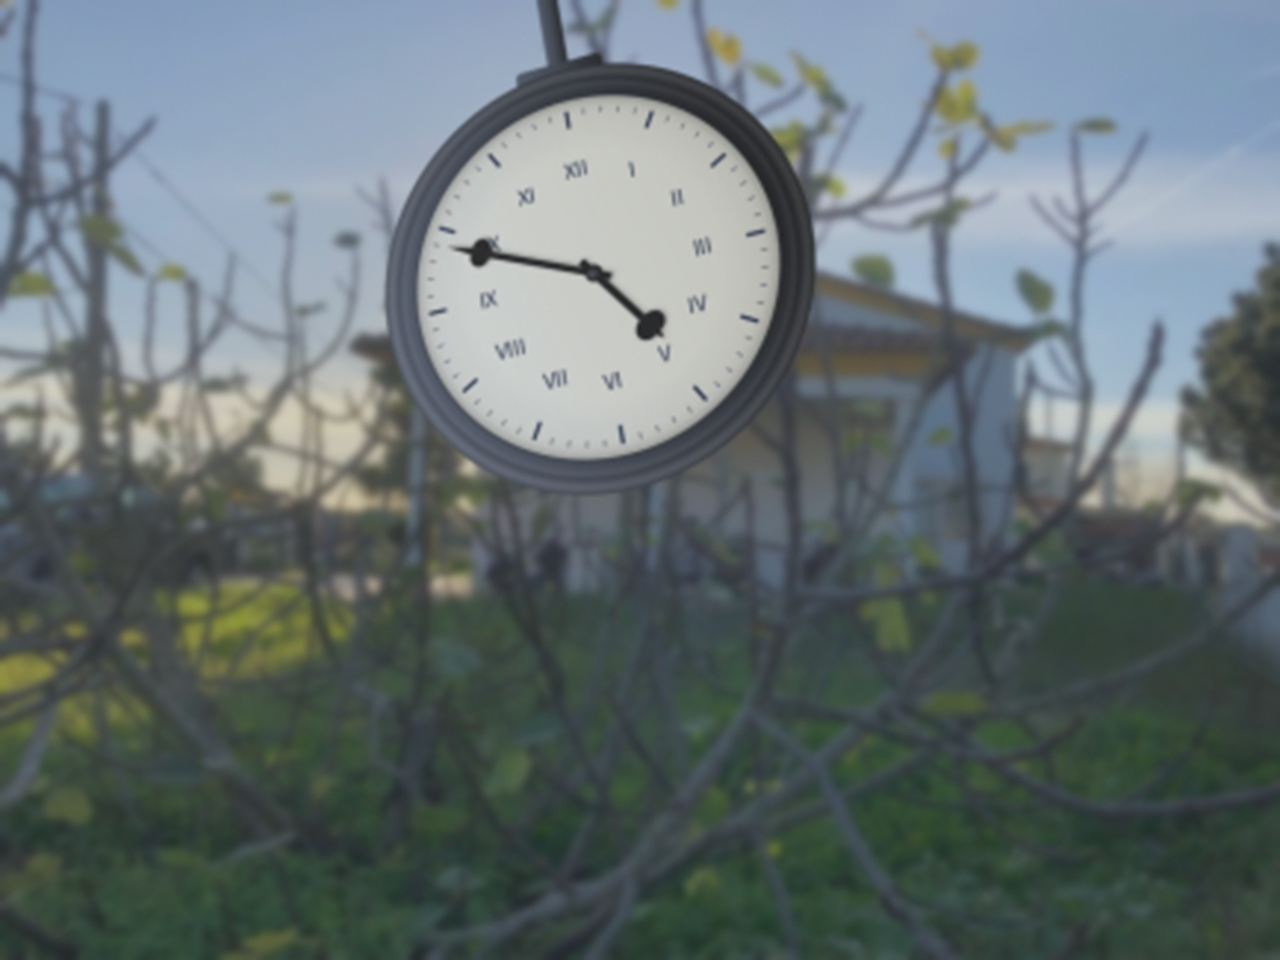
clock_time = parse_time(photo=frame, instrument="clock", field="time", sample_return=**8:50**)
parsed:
**4:49**
